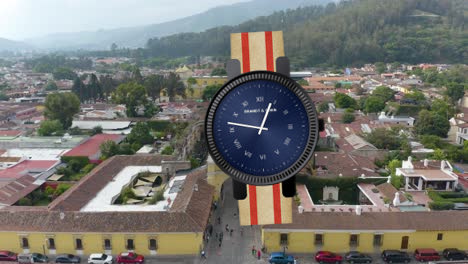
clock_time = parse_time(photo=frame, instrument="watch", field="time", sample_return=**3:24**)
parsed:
**12:47**
